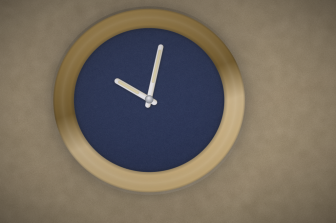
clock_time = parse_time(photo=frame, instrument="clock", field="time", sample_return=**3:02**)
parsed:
**10:02**
